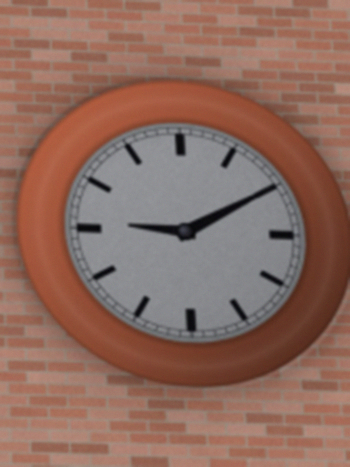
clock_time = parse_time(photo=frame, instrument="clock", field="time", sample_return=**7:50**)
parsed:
**9:10**
